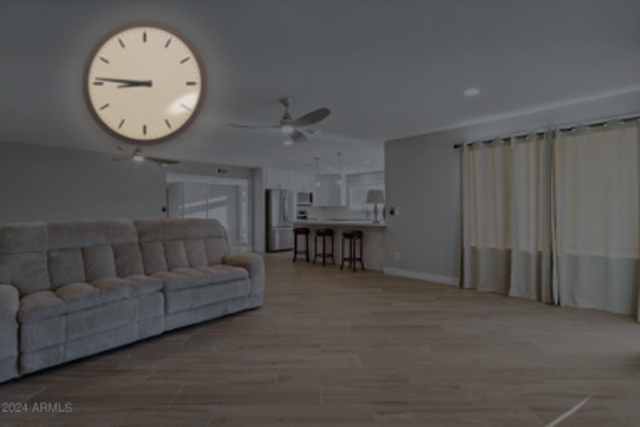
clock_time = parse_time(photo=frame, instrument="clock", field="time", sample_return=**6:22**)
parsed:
**8:46**
